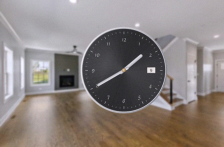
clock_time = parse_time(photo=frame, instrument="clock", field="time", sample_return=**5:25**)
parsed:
**1:40**
